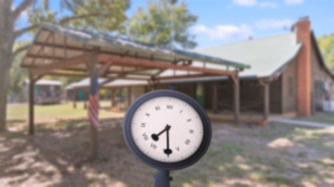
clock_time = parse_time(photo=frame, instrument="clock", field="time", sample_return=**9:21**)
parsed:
**7:29**
